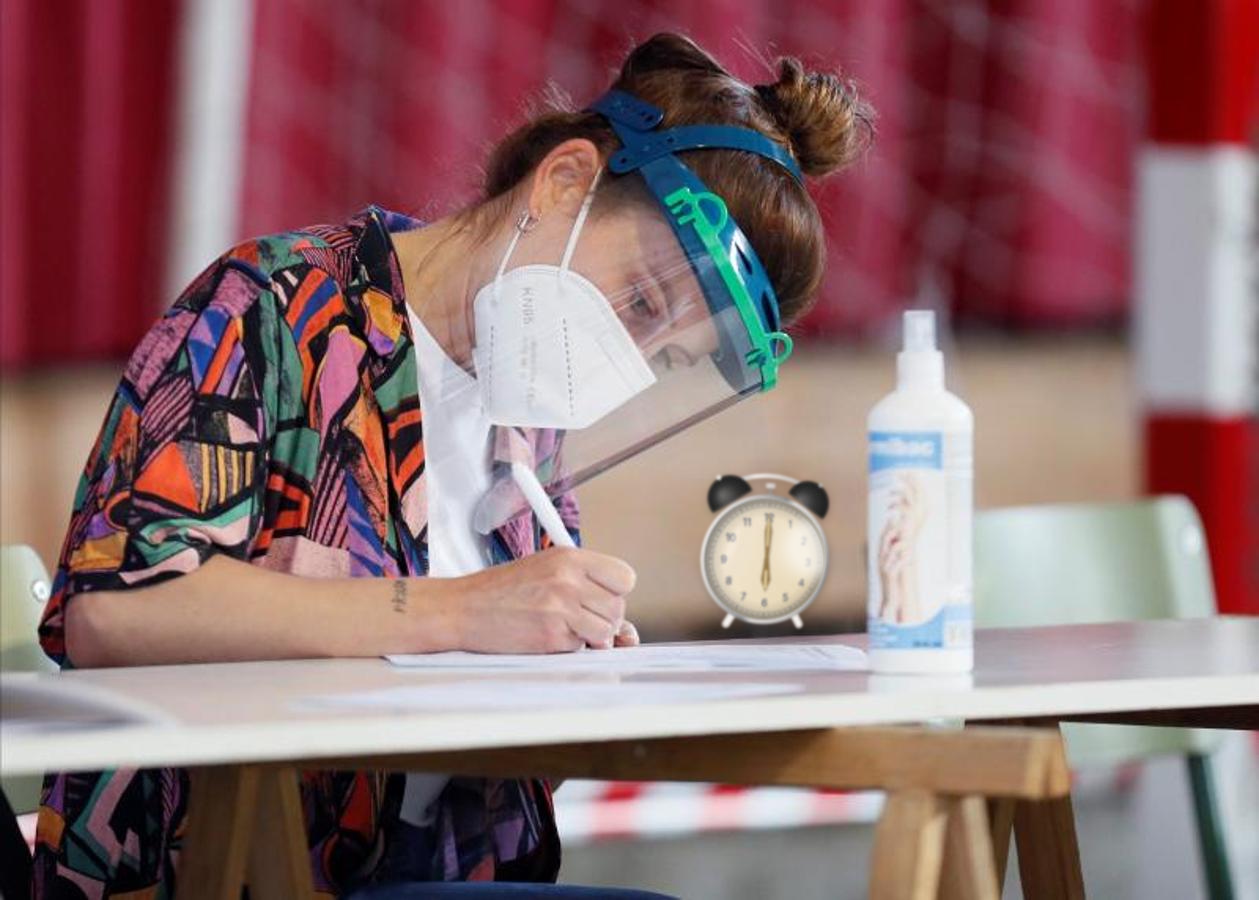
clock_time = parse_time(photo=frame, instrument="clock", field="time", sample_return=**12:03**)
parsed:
**6:00**
